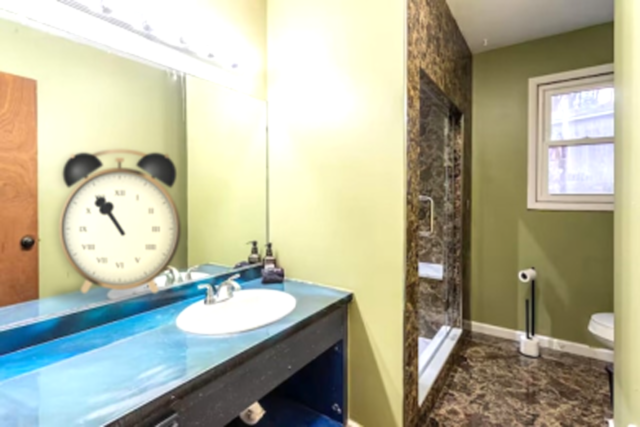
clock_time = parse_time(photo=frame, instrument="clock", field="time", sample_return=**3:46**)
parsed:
**10:54**
